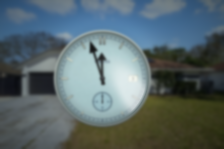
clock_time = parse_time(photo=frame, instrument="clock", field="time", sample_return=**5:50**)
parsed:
**11:57**
